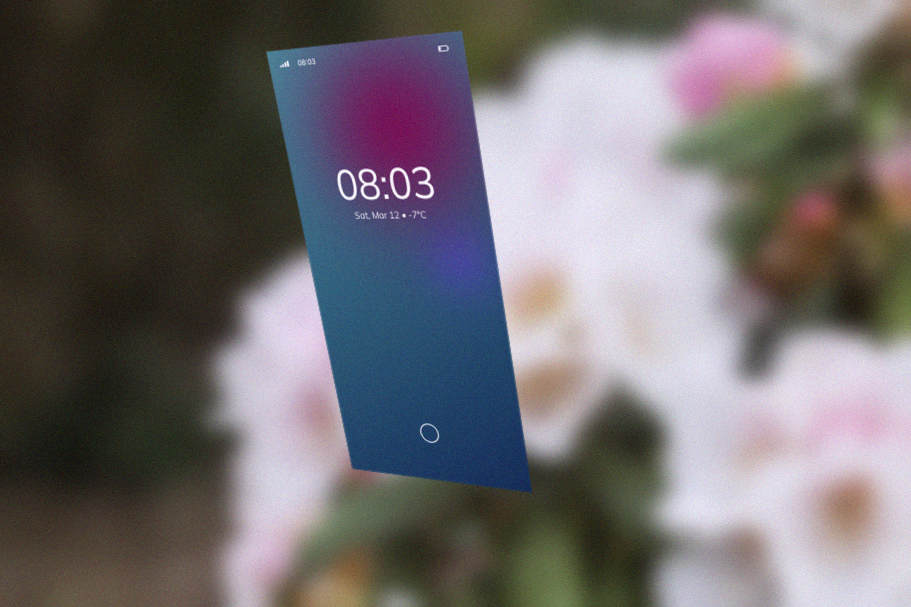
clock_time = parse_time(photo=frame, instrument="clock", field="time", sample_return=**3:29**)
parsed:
**8:03**
